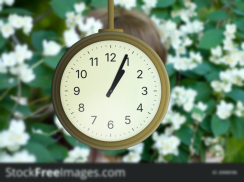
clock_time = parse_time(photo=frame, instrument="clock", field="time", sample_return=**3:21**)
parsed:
**1:04**
